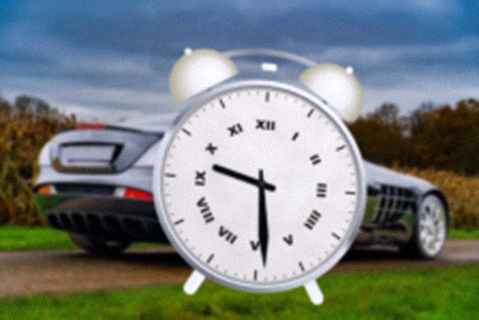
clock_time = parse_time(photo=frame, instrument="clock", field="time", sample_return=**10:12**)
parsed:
**9:29**
